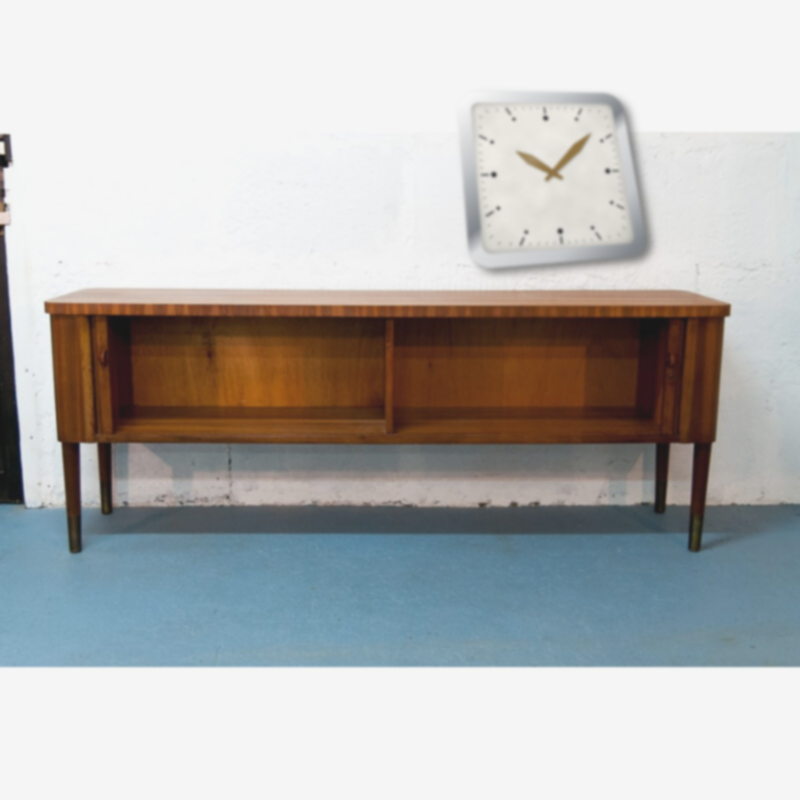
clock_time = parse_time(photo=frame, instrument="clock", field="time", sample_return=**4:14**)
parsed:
**10:08**
